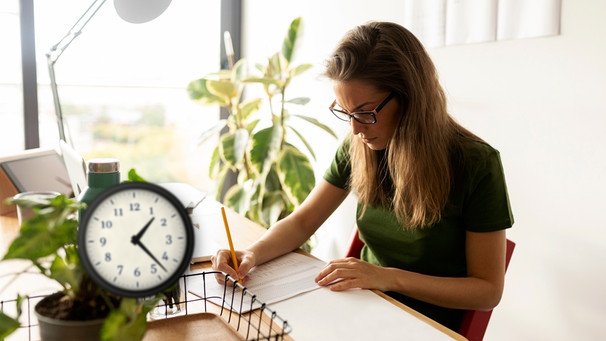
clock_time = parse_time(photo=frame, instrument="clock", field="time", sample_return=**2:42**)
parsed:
**1:23**
